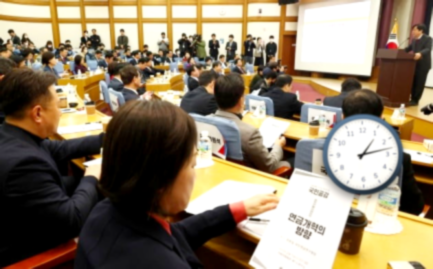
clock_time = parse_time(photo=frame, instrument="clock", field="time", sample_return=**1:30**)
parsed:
**1:13**
